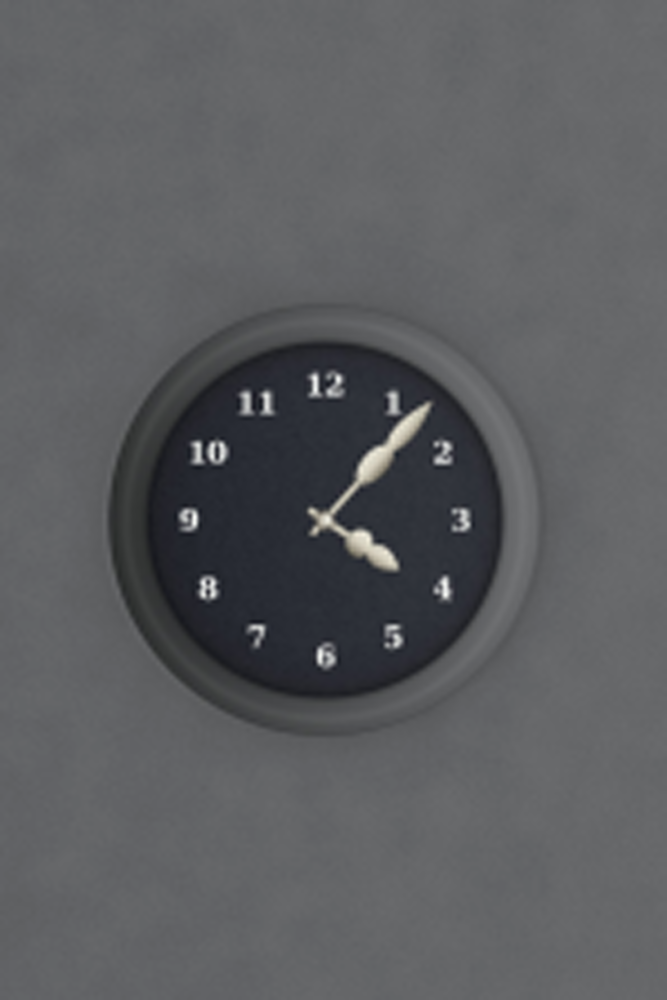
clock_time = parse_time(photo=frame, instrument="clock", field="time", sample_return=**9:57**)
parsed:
**4:07**
